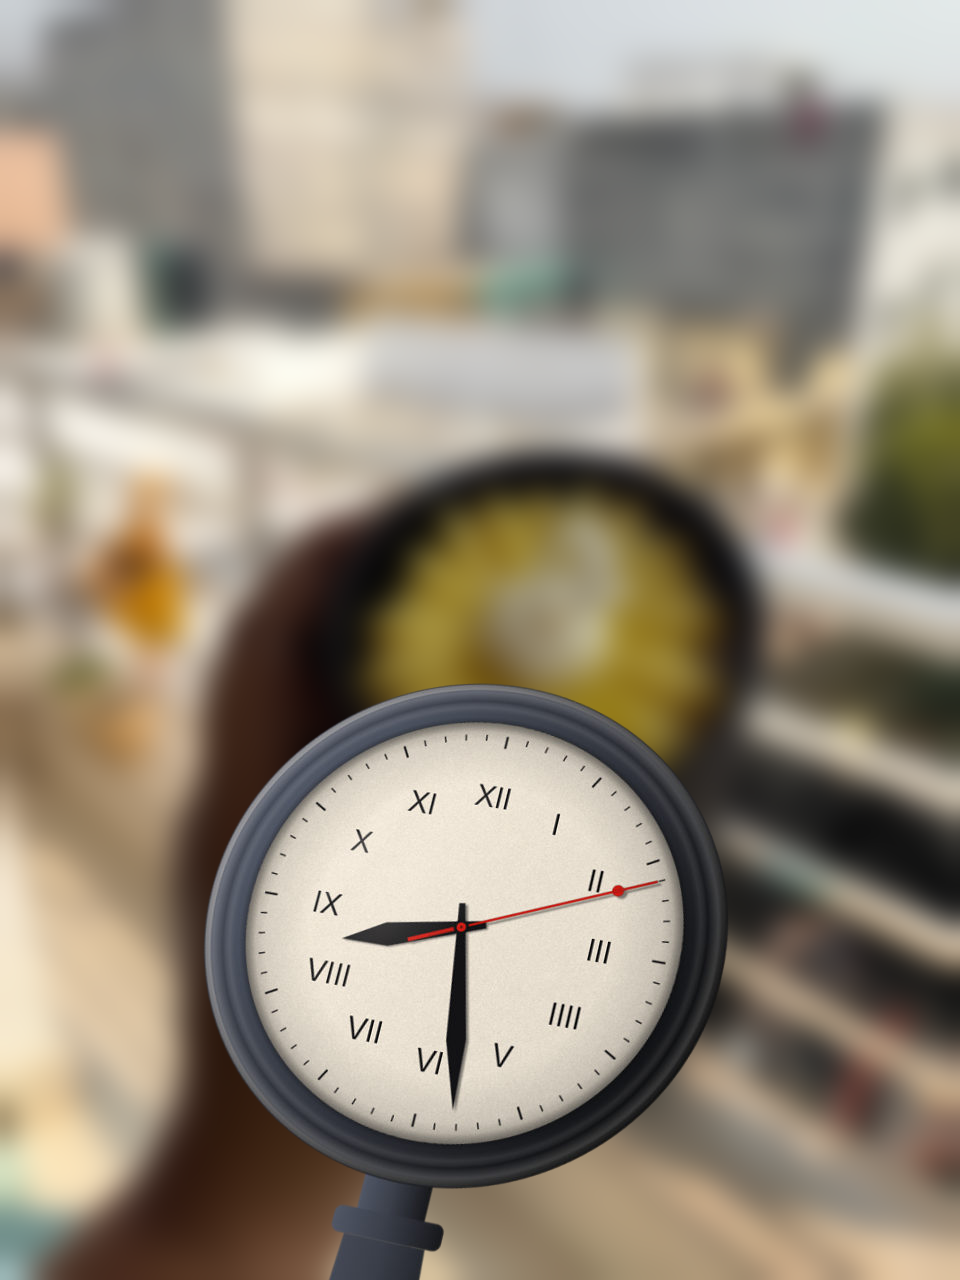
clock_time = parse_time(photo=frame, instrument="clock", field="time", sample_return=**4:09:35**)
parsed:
**8:28:11**
